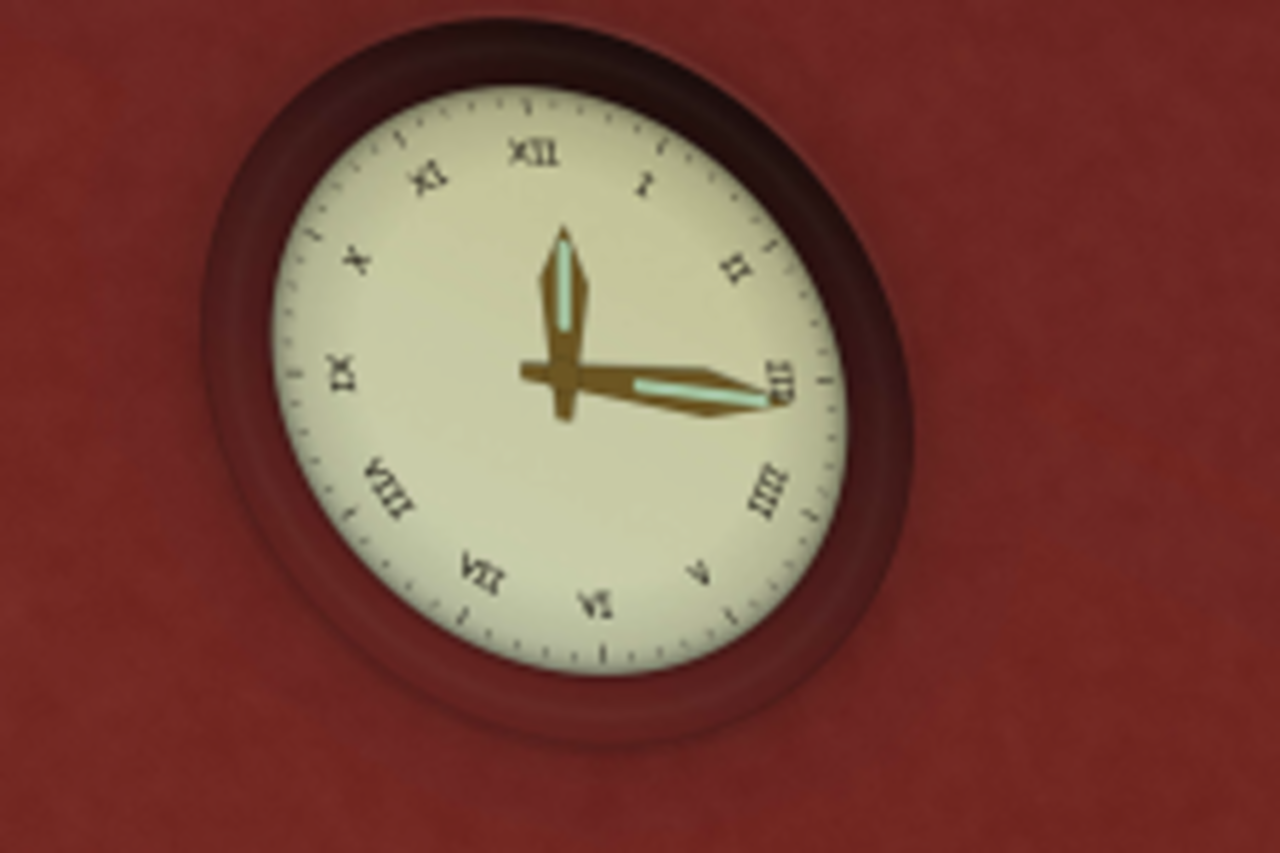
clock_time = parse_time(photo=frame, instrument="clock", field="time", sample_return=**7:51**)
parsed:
**12:16**
